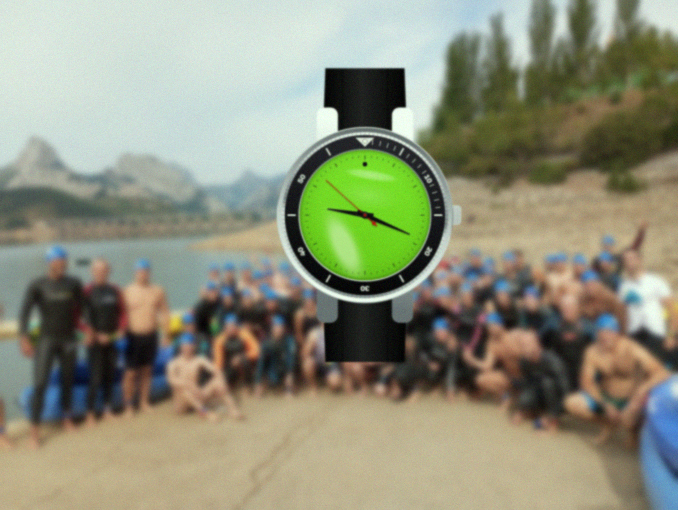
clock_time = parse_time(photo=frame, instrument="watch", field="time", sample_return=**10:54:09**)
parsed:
**9:18:52**
